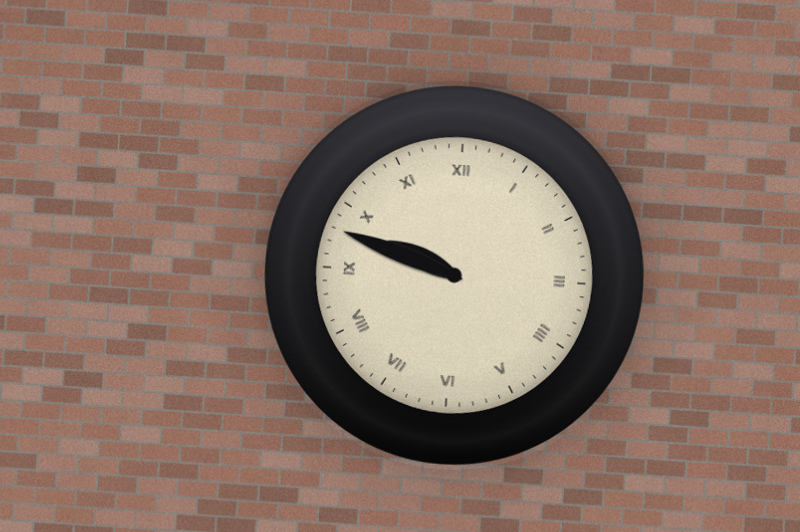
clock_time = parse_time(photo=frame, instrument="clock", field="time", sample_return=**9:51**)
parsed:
**9:48**
